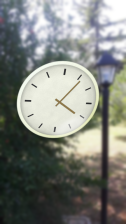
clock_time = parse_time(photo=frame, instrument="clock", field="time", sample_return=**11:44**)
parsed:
**4:06**
